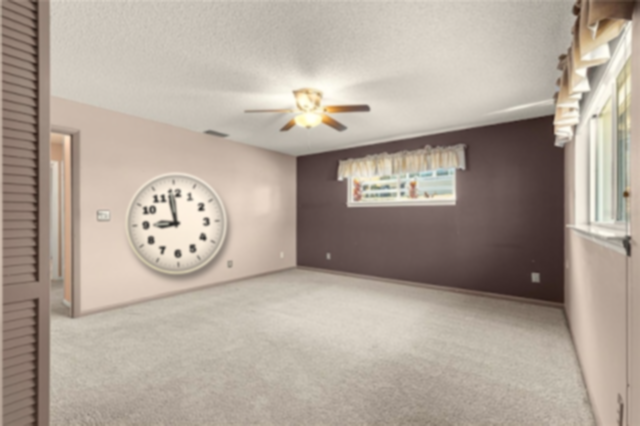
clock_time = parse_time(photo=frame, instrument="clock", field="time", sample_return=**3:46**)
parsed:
**8:59**
